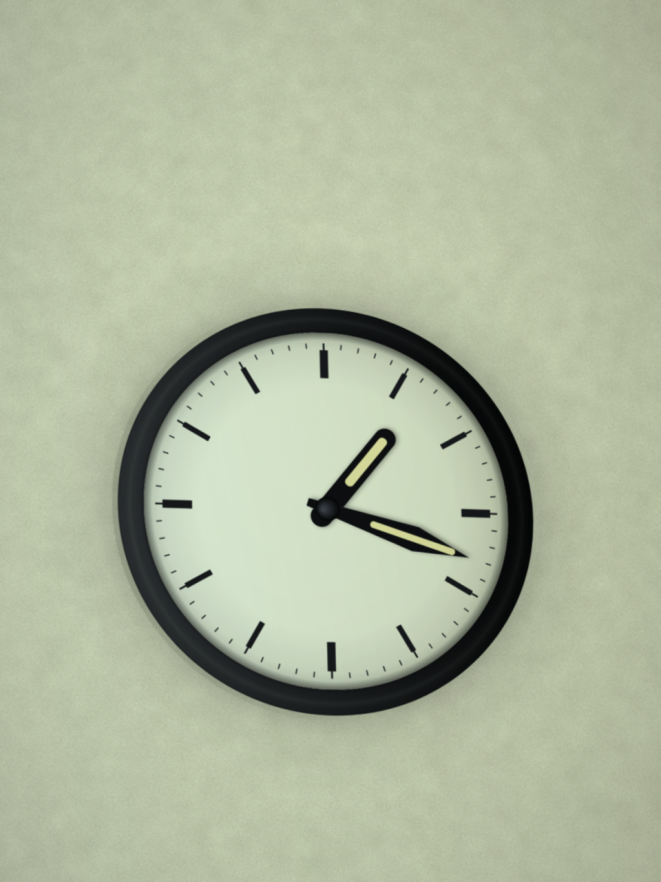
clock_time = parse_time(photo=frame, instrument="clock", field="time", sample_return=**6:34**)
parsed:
**1:18**
